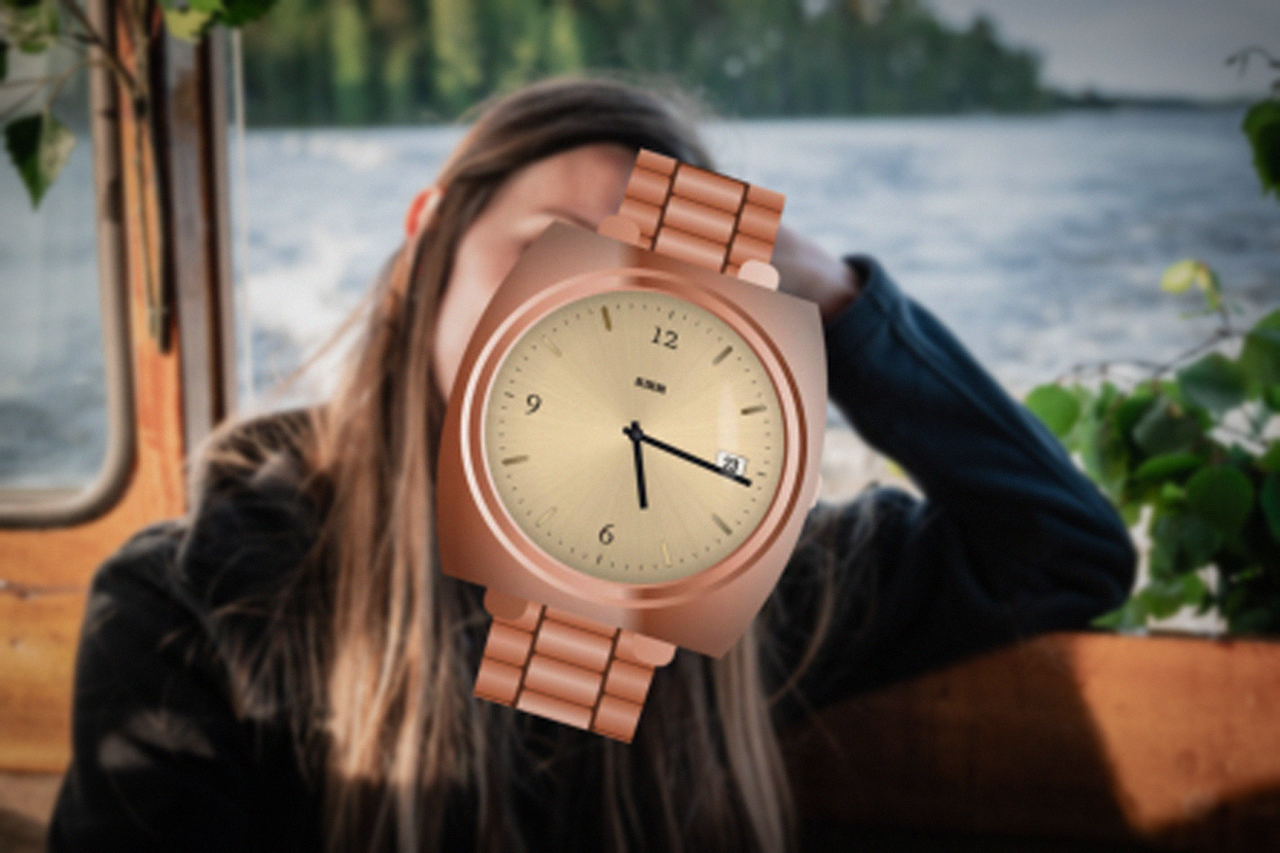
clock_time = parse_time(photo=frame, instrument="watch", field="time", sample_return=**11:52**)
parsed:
**5:16**
